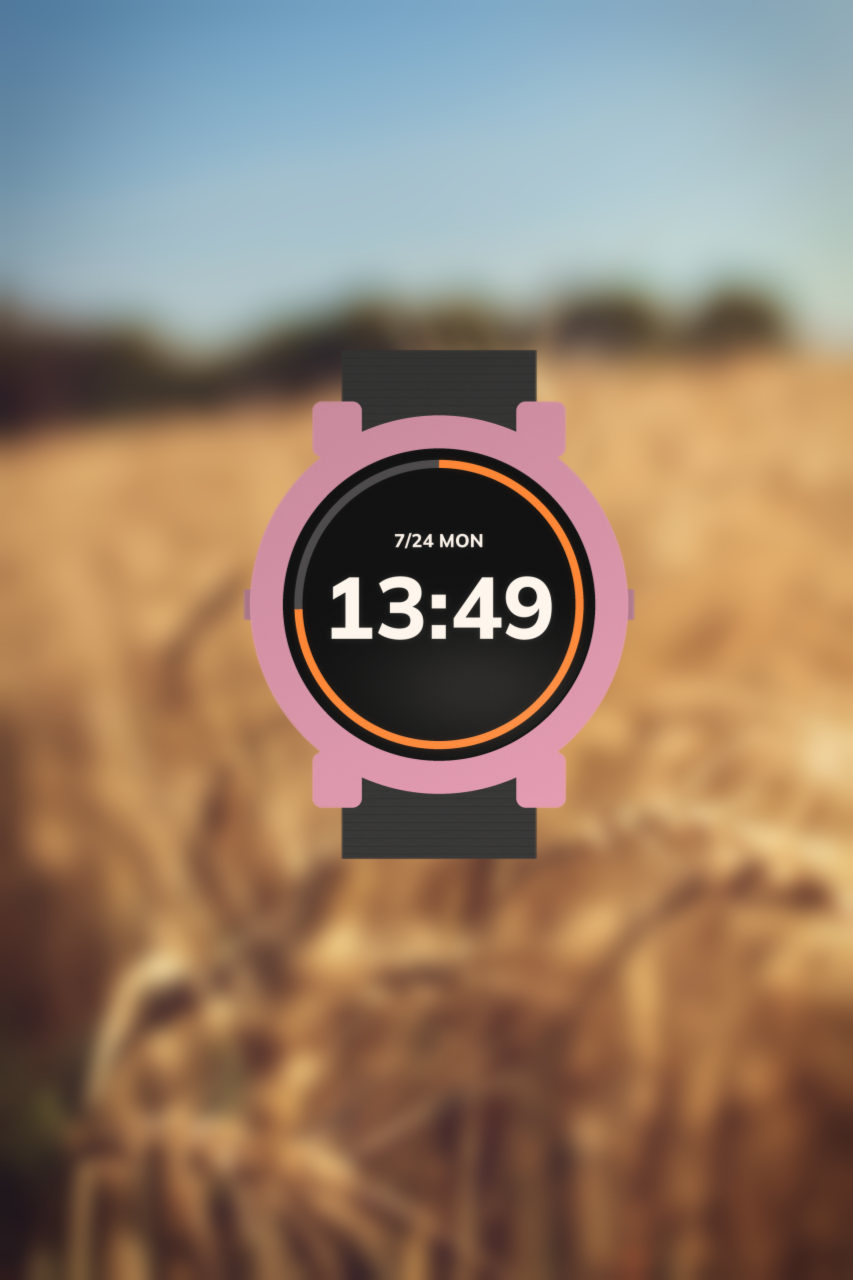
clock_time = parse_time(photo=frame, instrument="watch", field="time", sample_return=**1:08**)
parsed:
**13:49**
